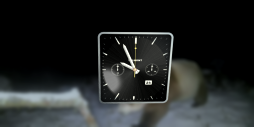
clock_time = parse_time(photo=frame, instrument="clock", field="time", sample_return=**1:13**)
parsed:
**9:56**
